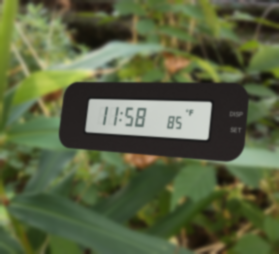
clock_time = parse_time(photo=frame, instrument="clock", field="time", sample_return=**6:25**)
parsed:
**11:58**
